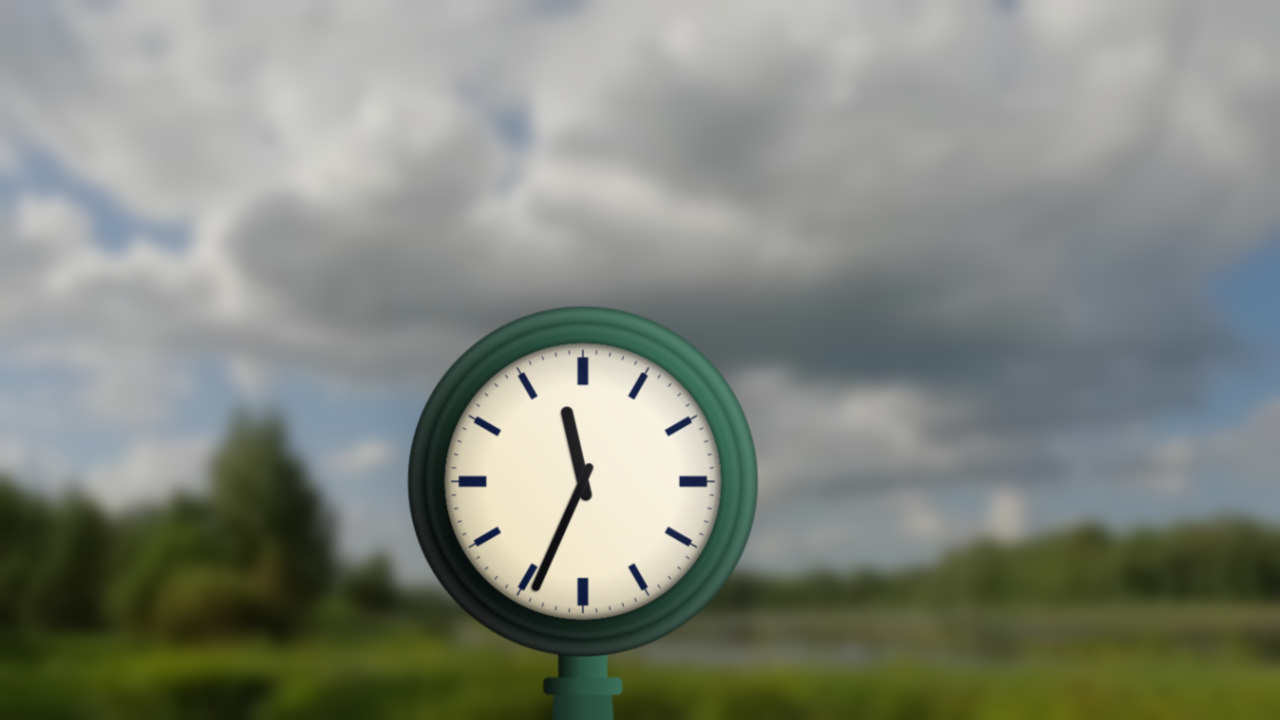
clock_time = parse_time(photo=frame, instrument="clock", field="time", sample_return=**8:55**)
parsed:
**11:34**
